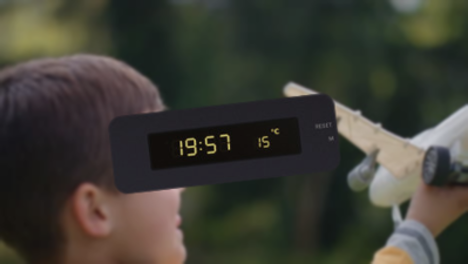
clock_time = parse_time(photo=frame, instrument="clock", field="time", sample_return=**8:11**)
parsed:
**19:57**
